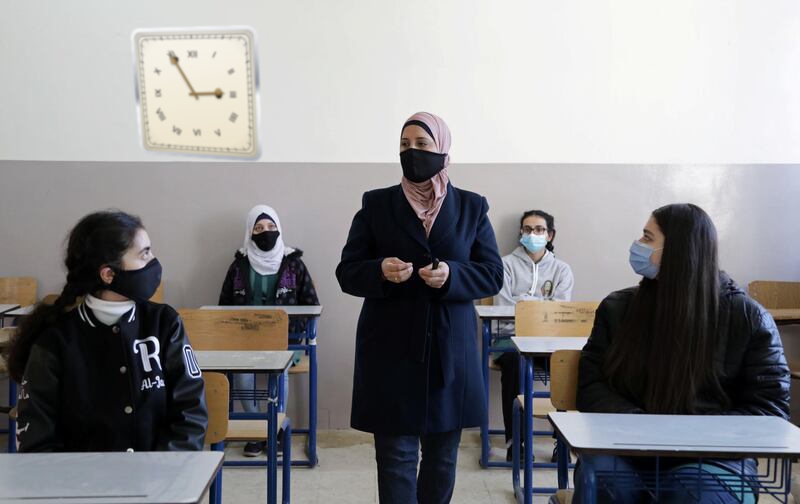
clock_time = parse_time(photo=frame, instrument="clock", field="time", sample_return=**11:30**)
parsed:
**2:55**
